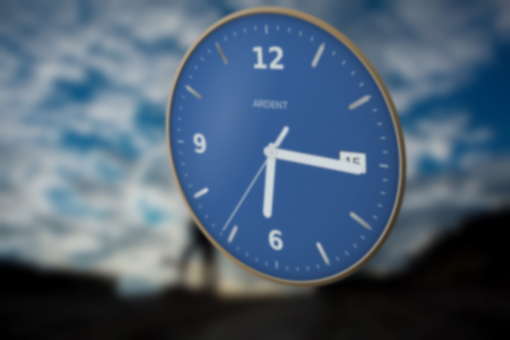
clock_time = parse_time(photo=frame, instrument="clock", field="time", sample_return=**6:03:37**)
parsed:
**6:15:36**
